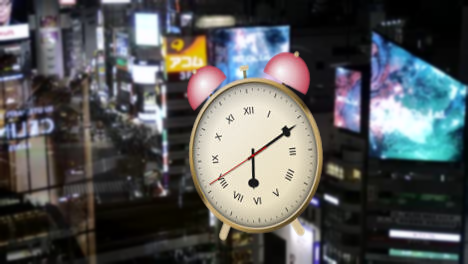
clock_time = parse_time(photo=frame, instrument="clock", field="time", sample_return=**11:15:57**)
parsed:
**6:10:41**
